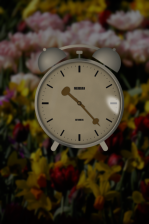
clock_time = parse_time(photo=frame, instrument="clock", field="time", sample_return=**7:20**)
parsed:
**10:23**
